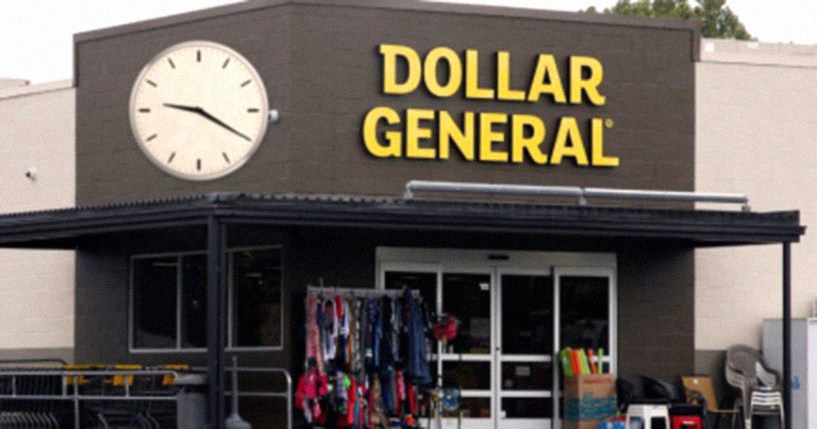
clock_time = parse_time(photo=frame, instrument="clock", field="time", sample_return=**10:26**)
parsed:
**9:20**
